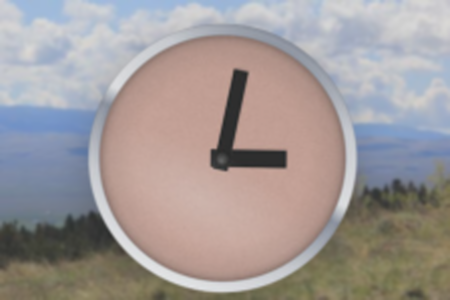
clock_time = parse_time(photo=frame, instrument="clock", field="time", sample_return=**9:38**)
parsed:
**3:02**
